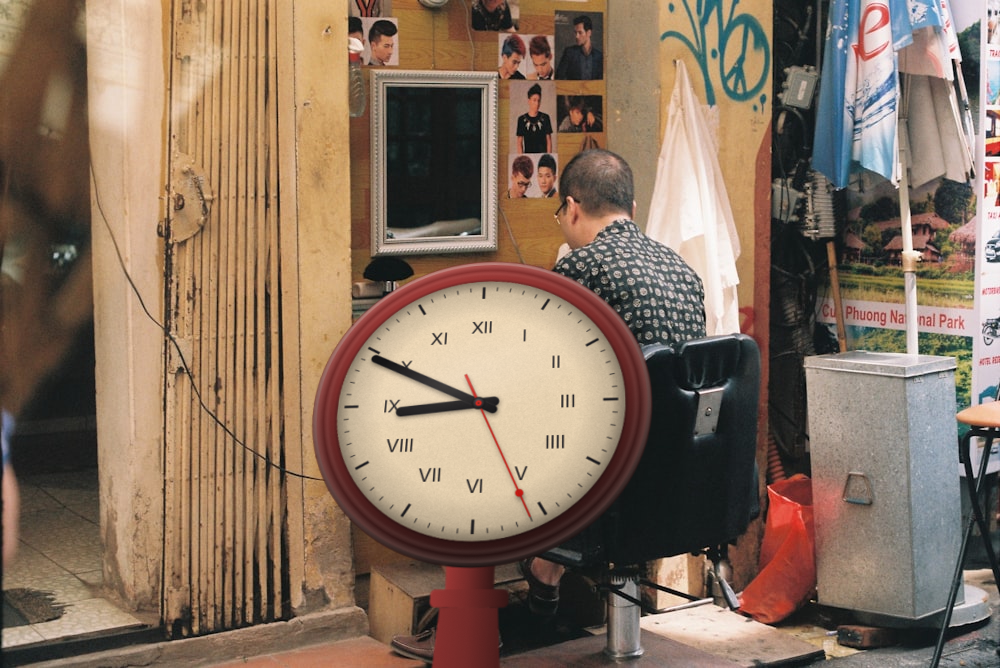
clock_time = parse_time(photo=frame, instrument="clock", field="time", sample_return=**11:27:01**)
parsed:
**8:49:26**
